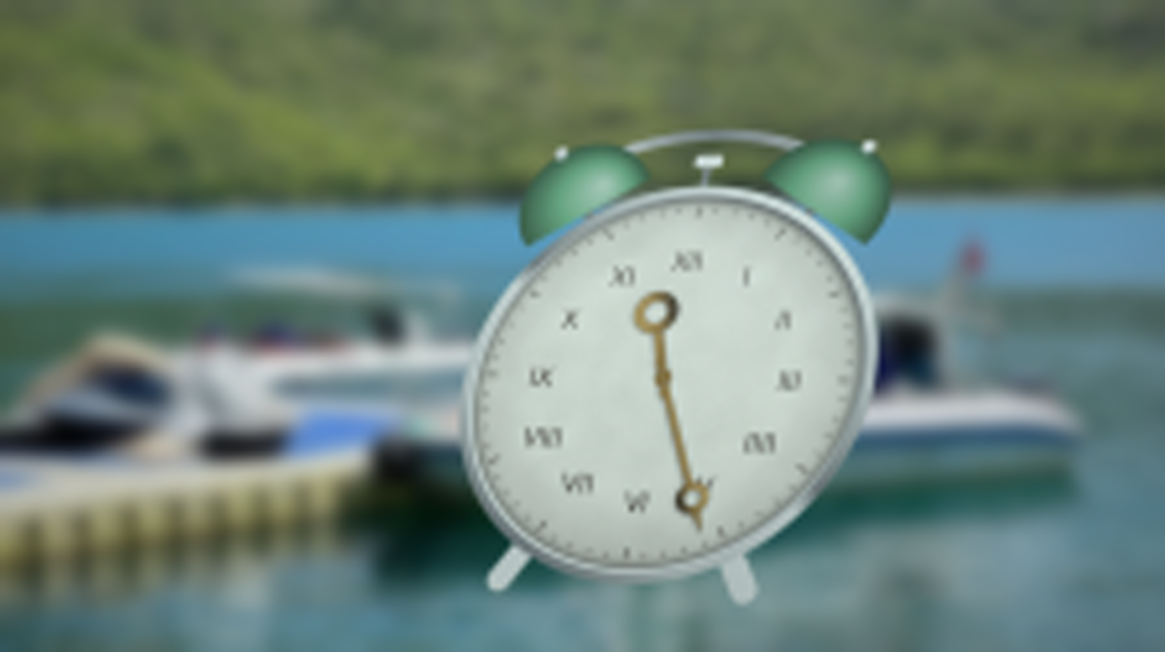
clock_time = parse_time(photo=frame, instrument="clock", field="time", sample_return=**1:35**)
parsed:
**11:26**
